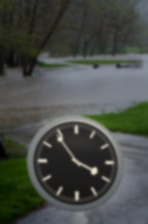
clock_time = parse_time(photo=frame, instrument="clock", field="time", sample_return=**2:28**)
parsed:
**3:54**
